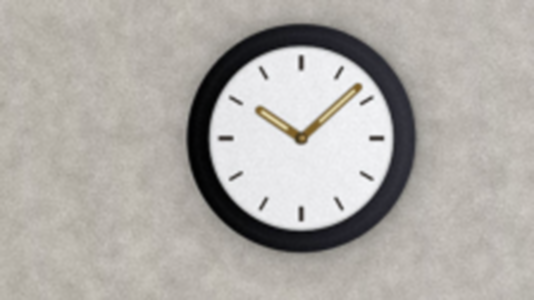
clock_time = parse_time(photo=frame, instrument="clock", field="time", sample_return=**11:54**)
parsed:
**10:08**
